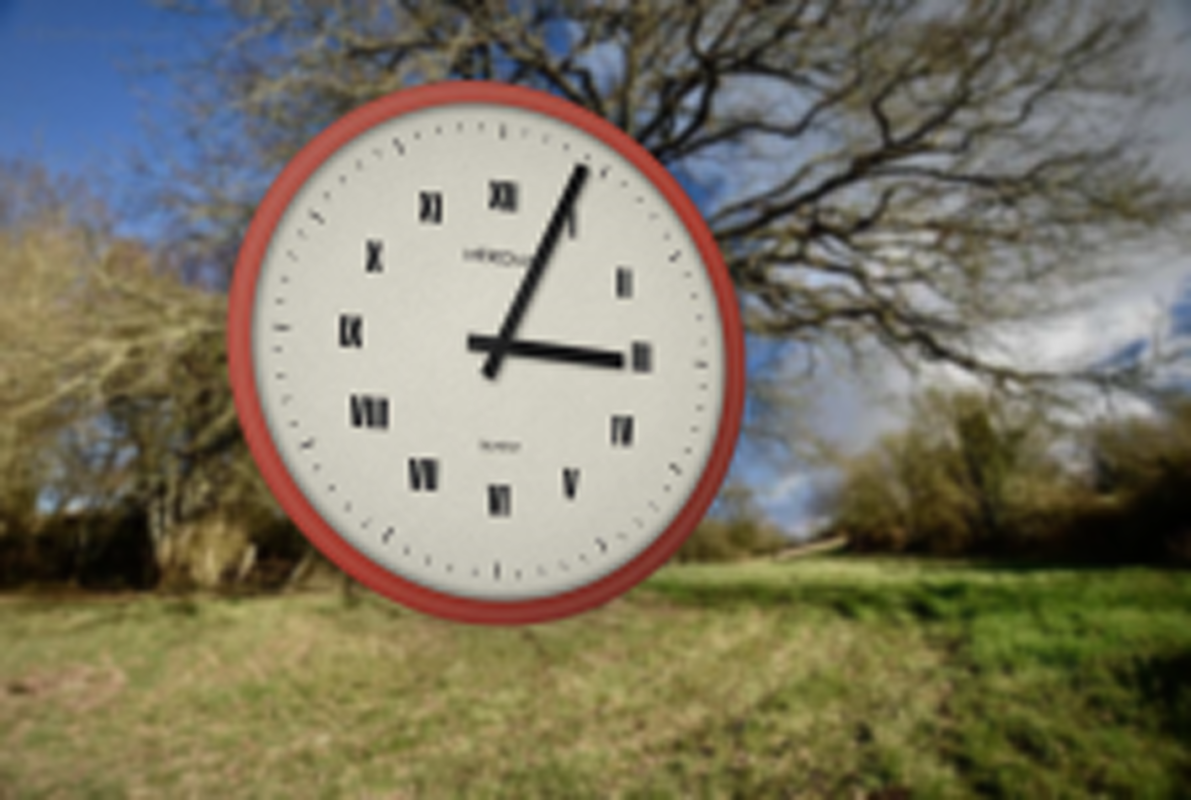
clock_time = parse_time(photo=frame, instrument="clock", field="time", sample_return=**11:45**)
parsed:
**3:04**
